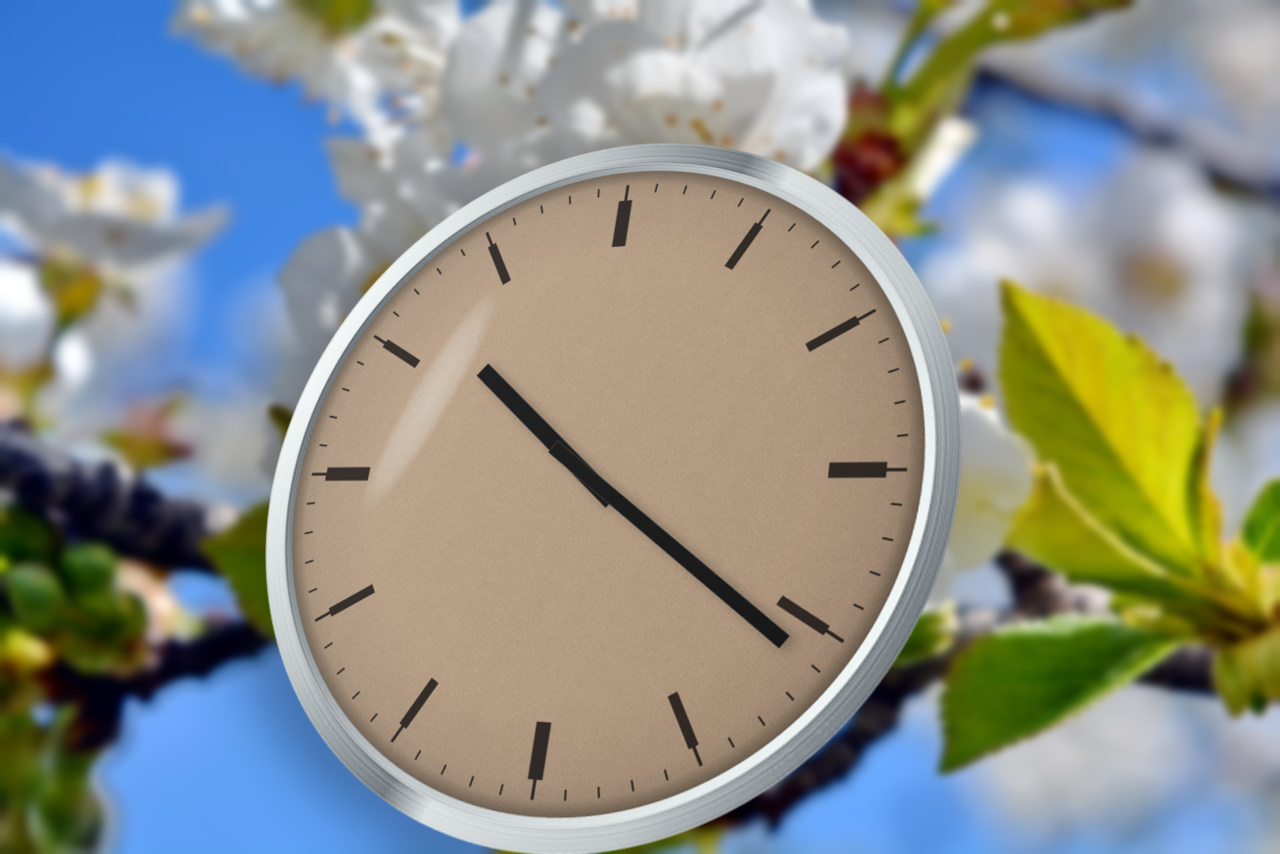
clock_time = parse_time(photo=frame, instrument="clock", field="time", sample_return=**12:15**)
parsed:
**10:21**
